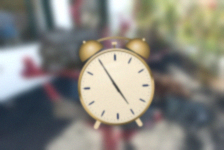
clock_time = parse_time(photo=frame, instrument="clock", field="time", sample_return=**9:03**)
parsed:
**4:55**
